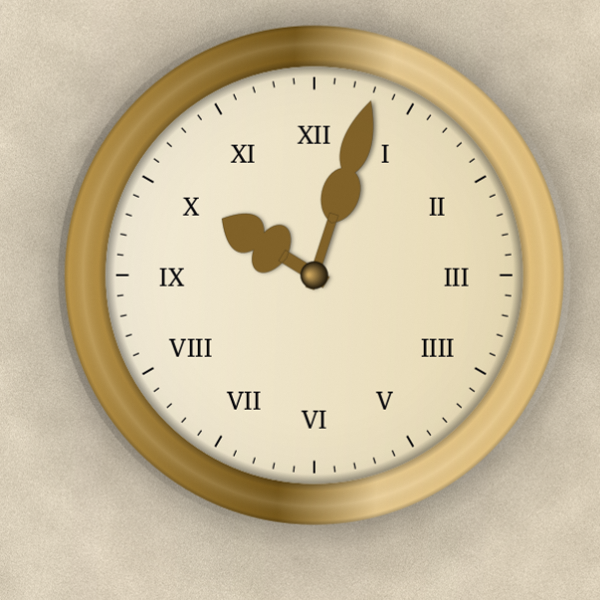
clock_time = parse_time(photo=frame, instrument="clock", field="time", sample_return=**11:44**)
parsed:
**10:03**
